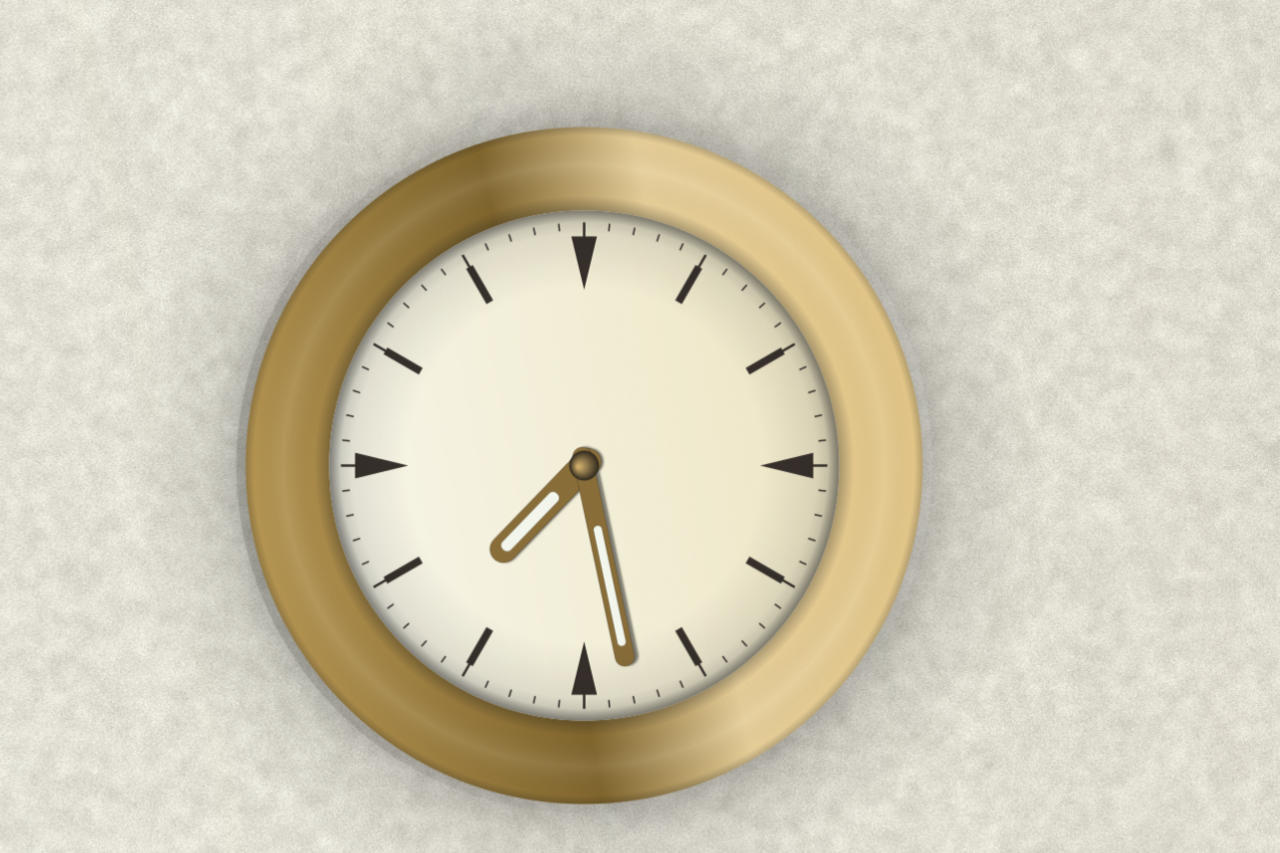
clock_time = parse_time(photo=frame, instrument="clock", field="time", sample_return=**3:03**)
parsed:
**7:28**
